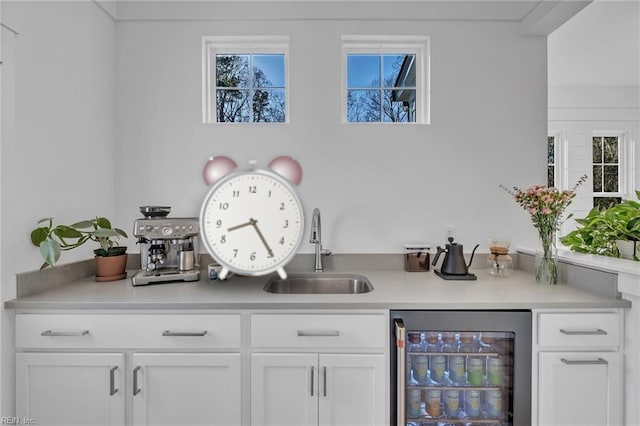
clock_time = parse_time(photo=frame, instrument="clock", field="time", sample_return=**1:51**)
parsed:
**8:25**
